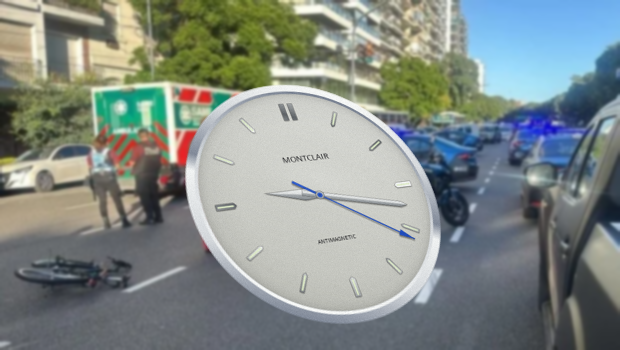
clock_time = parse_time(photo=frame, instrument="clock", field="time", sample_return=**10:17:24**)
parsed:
**9:17:21**
